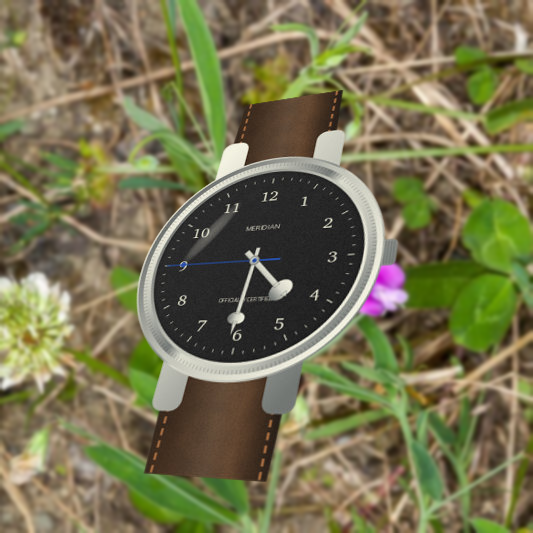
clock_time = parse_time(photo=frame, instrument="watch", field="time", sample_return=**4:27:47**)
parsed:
**4:30:45**
